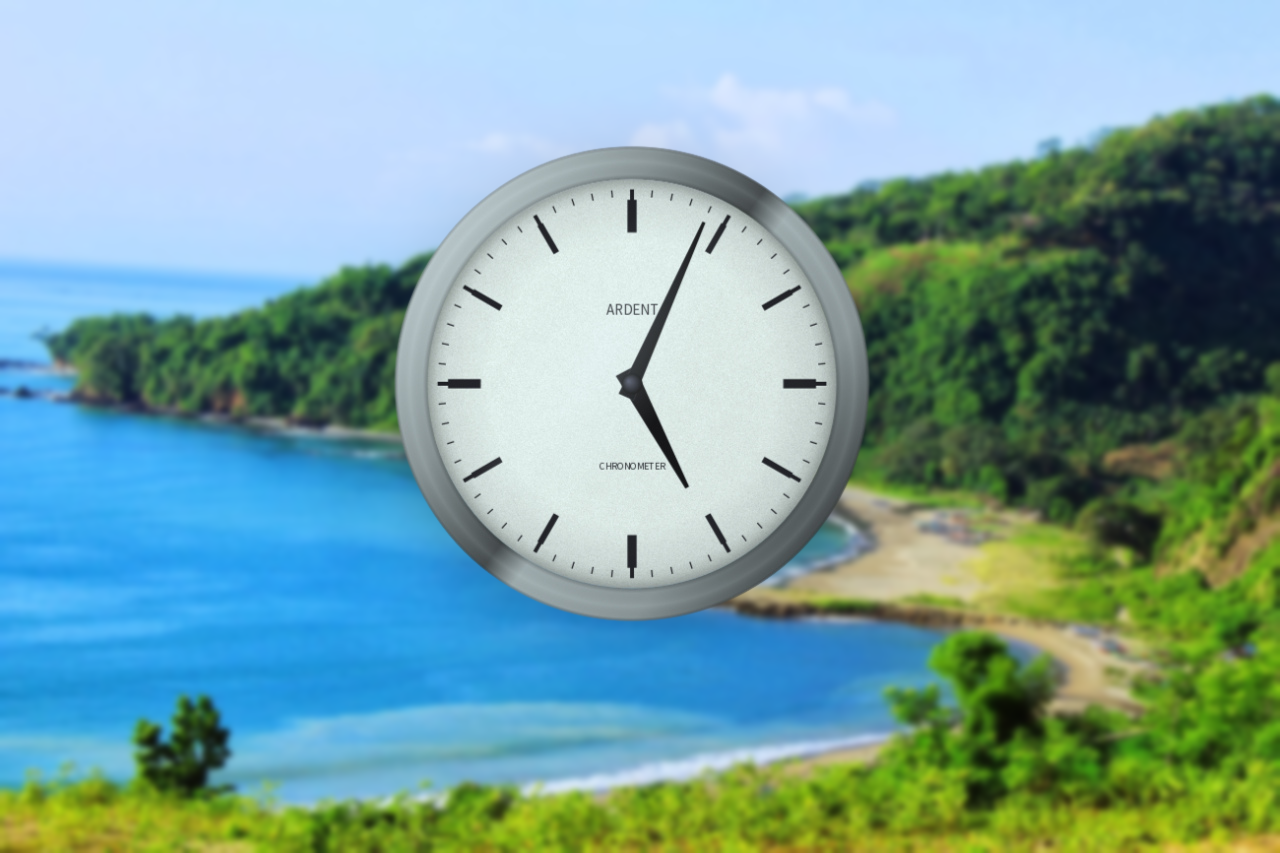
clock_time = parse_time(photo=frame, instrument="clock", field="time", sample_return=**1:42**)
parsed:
**5:04**
